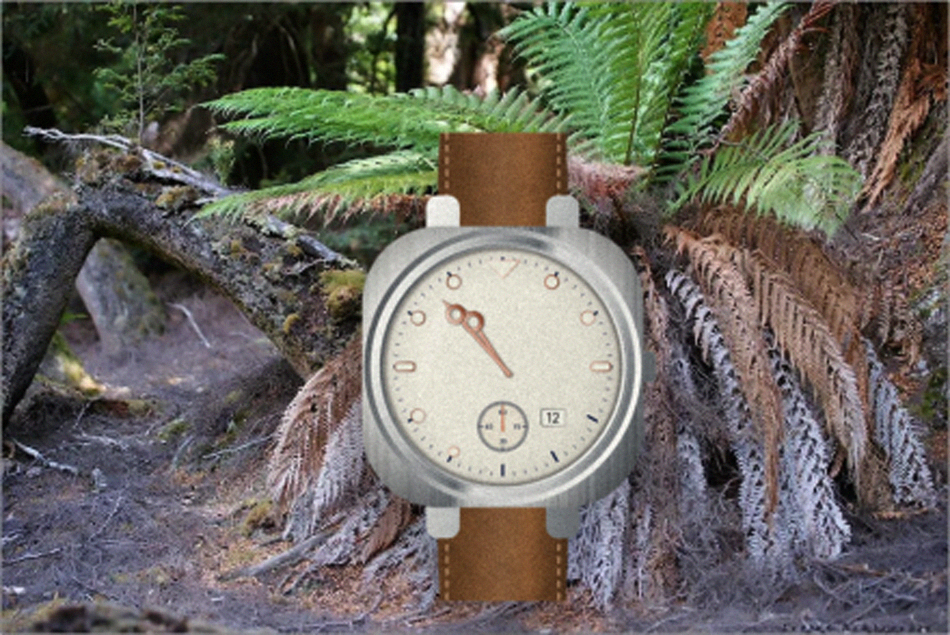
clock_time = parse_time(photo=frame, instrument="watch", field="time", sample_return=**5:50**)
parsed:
**10:53**
